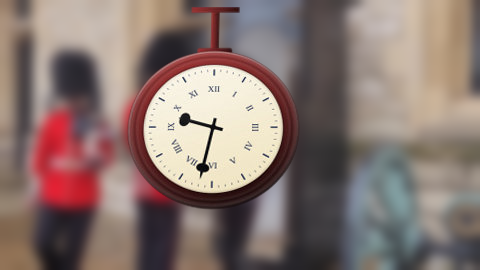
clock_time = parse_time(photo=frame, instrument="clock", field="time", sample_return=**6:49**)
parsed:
**9:32**
